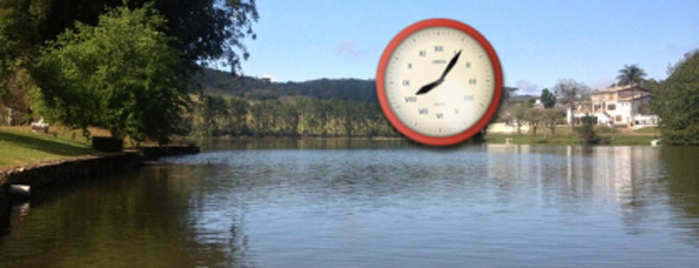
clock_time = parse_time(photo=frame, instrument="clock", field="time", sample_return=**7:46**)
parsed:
**8:06**
